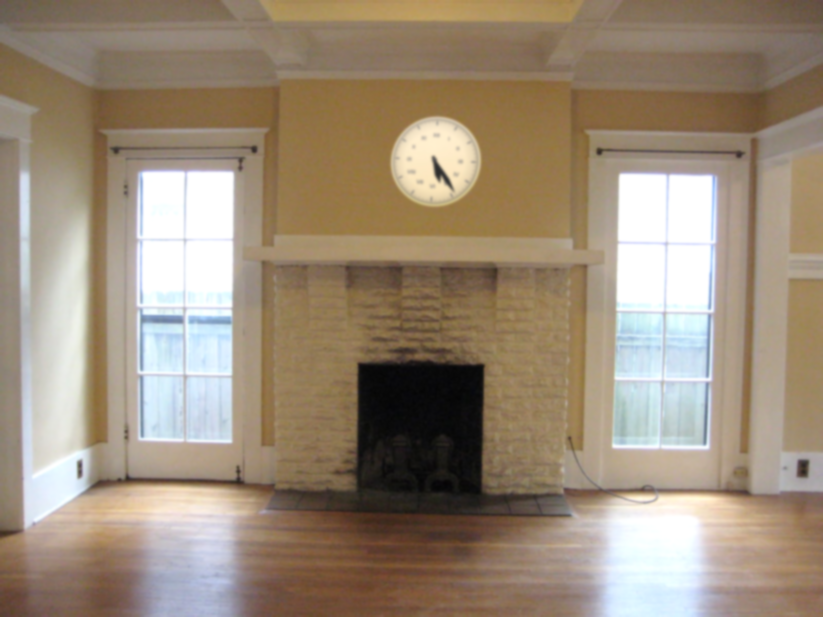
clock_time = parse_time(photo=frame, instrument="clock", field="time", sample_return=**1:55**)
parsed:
**5:24**
